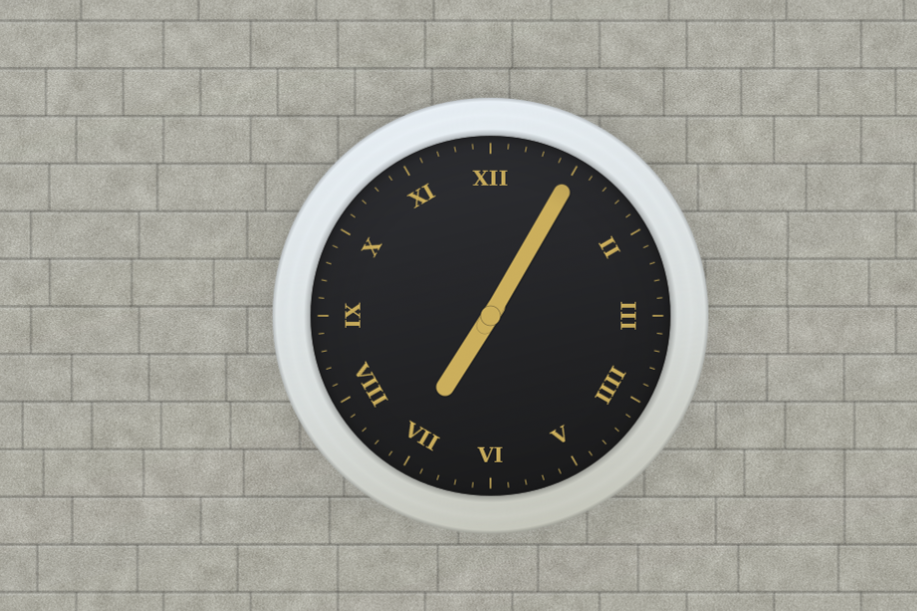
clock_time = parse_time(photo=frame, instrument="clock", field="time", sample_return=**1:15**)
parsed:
**7:05**
